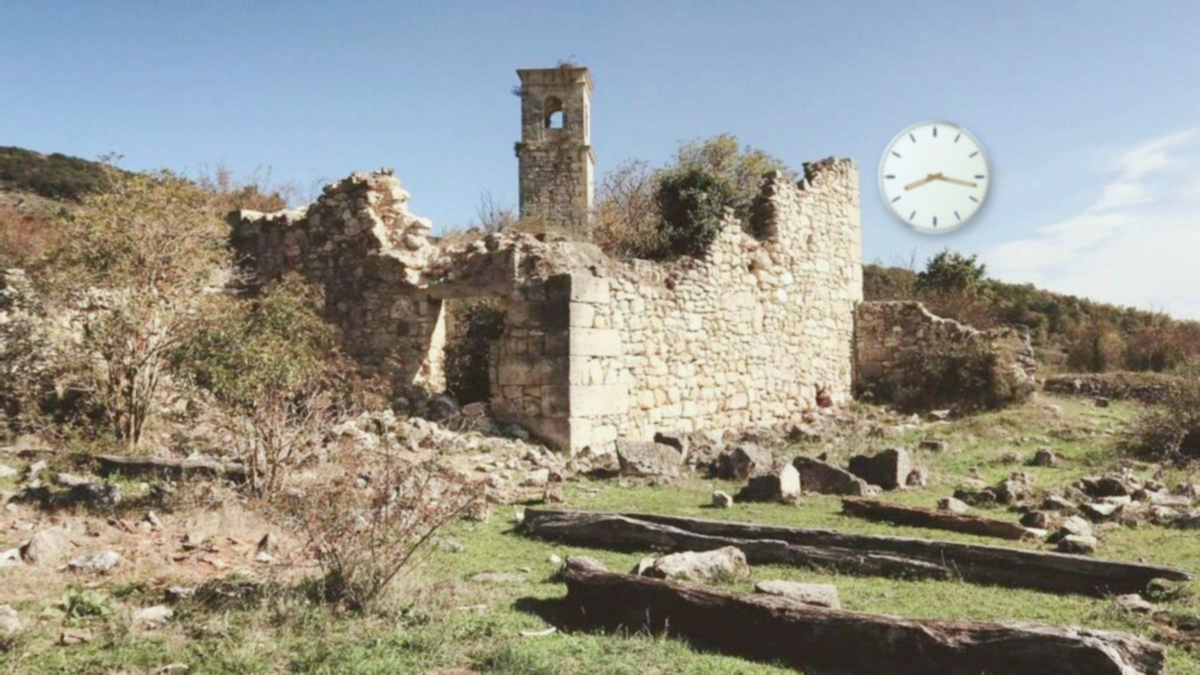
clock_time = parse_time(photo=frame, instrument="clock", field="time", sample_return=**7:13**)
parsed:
**8:17**
